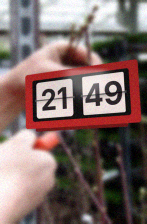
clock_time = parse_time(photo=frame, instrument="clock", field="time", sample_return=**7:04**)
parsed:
**21:49**
